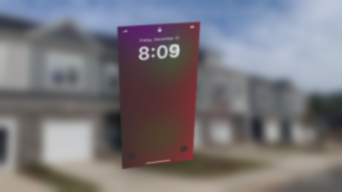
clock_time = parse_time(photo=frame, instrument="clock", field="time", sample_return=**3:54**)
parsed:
**8:09**
